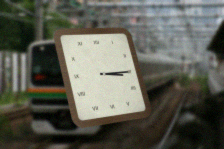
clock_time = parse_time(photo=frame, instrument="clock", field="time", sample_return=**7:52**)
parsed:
**3:15**
